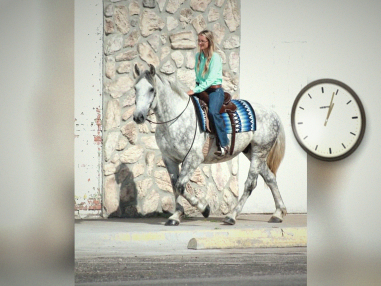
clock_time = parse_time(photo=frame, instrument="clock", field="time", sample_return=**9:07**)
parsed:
**1:04**
